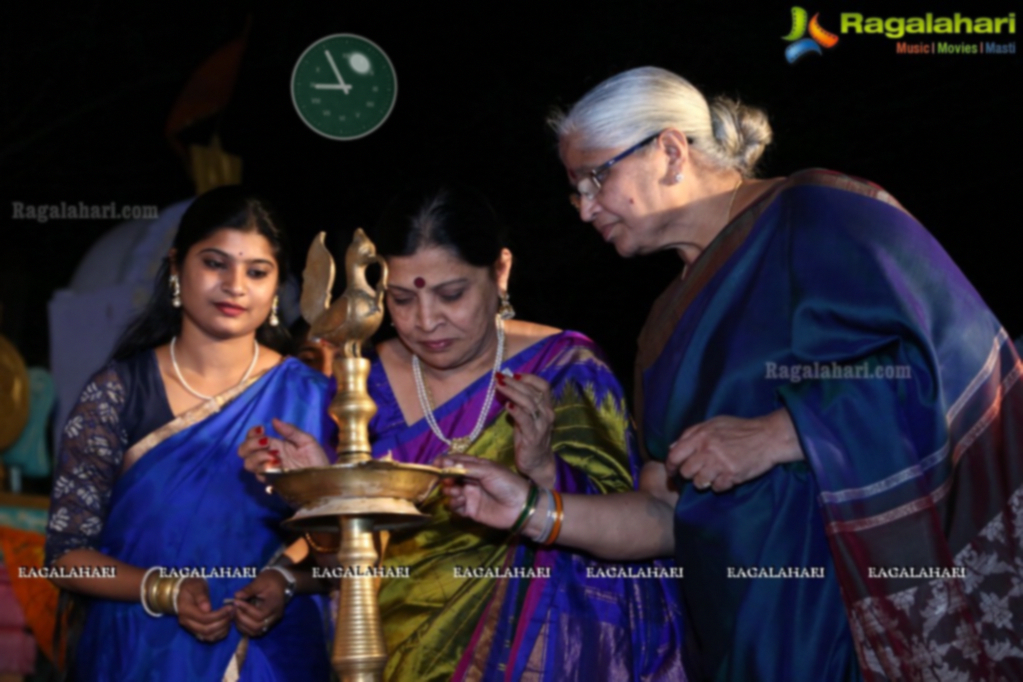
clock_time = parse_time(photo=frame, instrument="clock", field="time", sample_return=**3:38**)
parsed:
**8:55**
